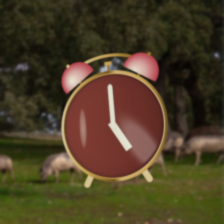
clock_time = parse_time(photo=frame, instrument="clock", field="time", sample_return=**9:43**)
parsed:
**5:00**
